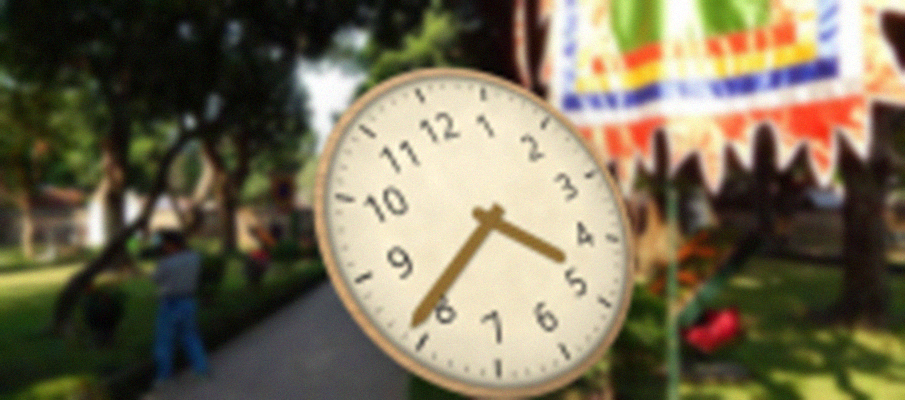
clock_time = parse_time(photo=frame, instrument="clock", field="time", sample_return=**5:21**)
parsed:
**4:41**
